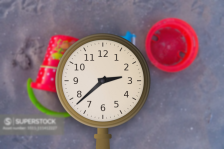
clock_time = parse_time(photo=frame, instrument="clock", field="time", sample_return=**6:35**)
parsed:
**2:38**
